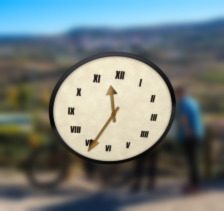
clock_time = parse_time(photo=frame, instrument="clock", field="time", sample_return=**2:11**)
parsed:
**11:34**
